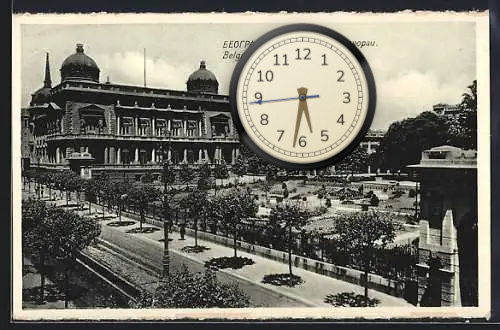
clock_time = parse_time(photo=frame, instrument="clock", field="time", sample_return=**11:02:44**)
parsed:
**5:31:44**
